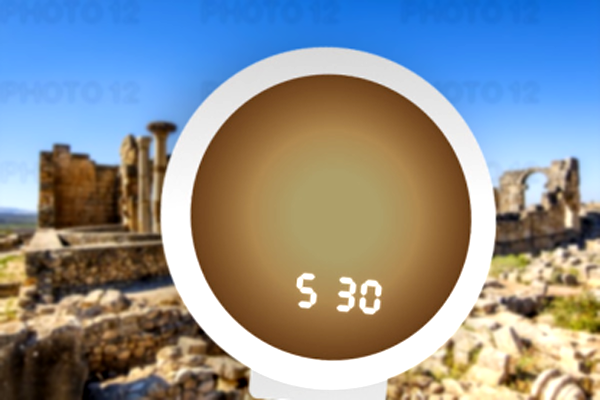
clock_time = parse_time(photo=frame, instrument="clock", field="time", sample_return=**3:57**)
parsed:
**5:30**
